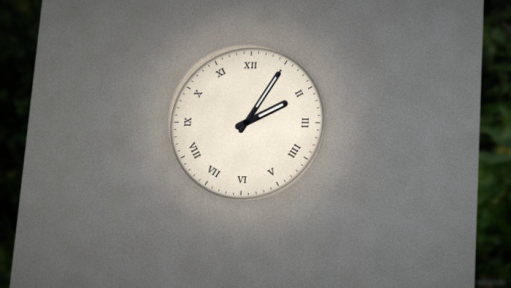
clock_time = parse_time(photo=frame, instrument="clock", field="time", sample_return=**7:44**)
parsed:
**2:05**
